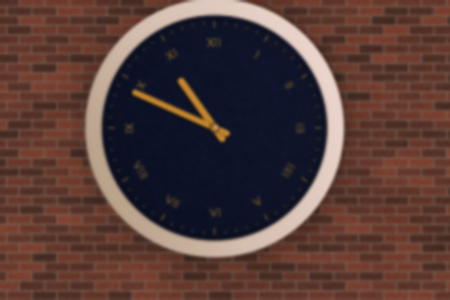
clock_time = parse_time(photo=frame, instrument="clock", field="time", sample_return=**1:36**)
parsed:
**10:49**
